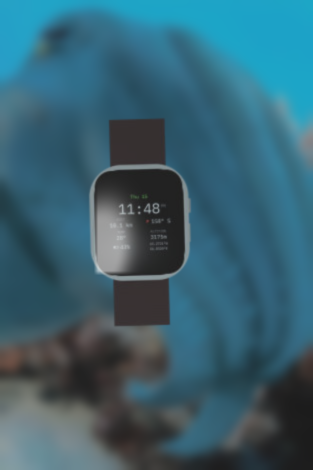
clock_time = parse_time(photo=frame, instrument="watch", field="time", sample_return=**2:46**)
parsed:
**11:48**
